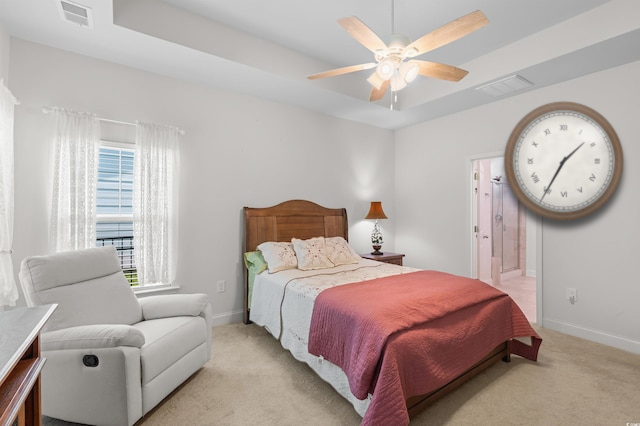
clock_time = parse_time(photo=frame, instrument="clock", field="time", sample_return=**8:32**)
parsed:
**1:35**
